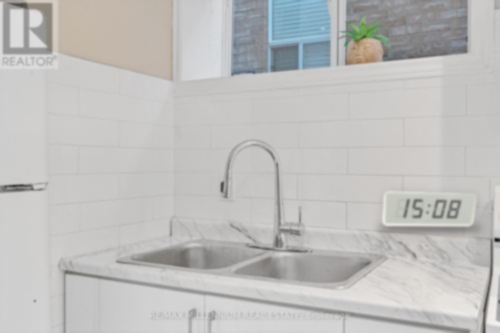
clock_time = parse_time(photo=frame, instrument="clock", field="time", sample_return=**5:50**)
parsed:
**15:08**
